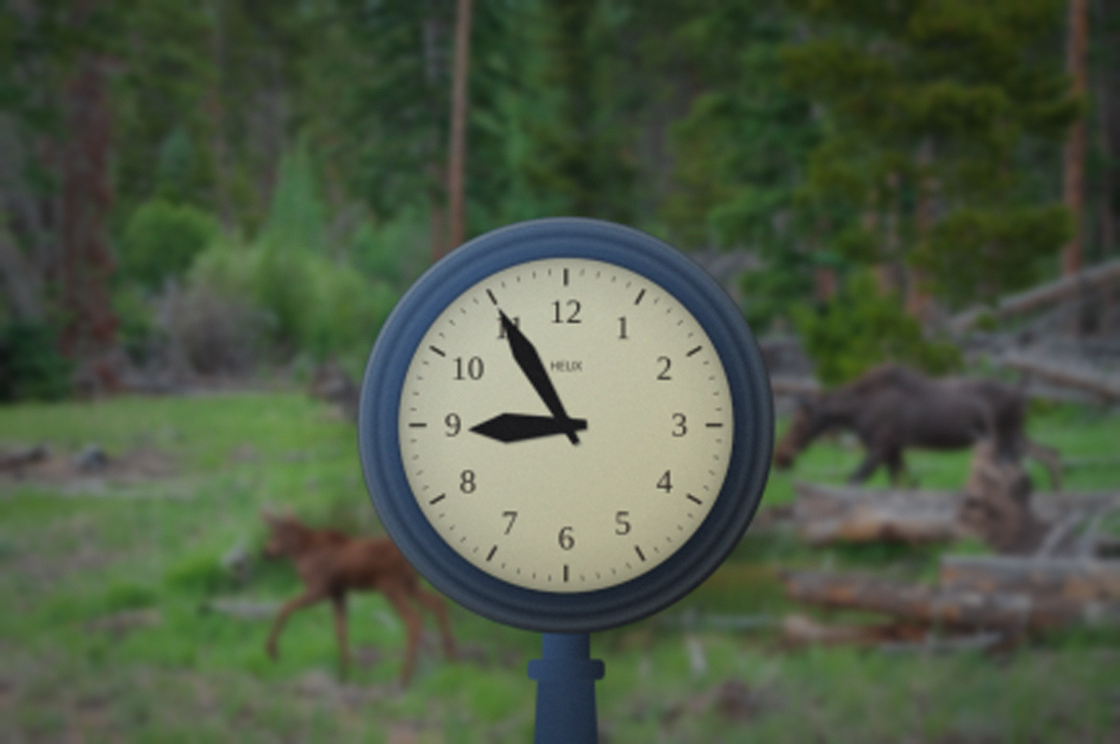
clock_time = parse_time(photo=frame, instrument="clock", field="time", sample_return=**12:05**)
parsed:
**8:55**
